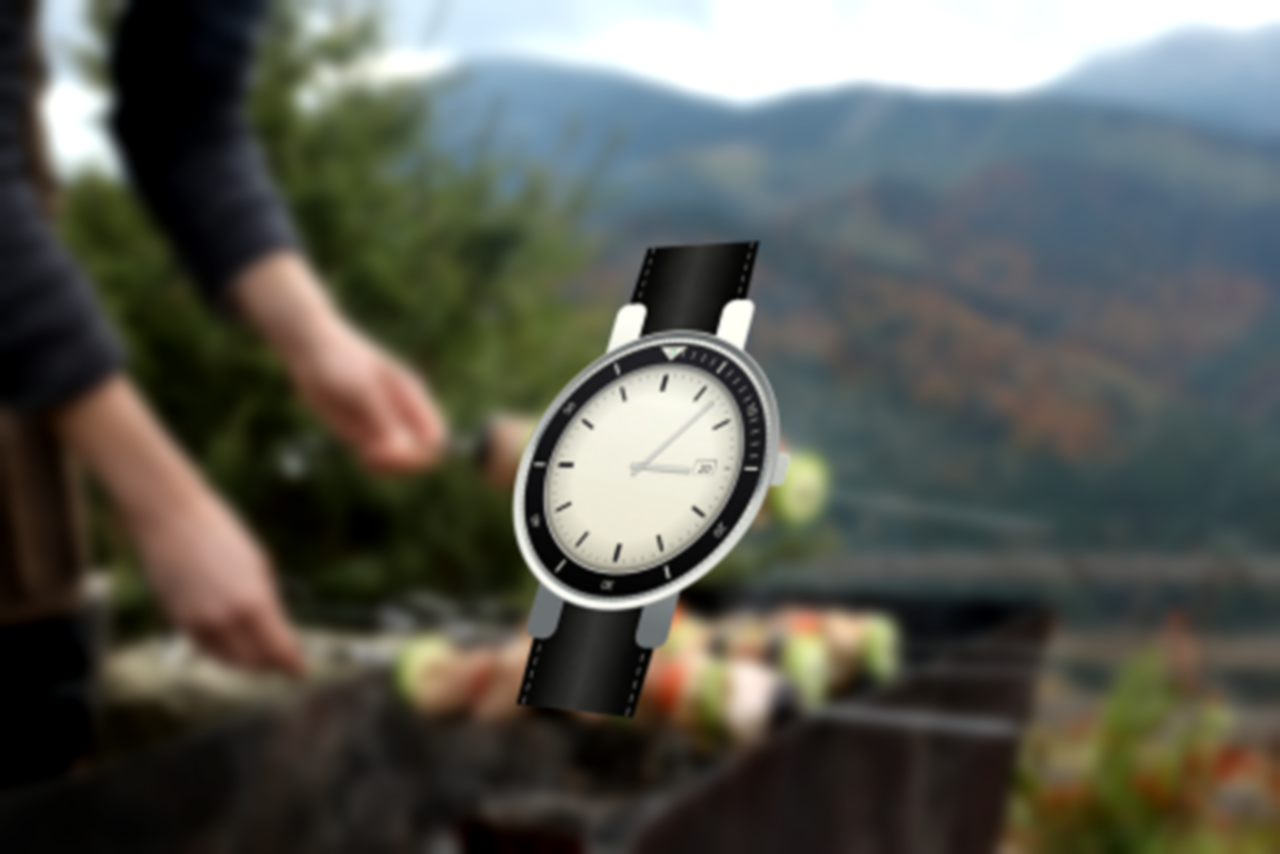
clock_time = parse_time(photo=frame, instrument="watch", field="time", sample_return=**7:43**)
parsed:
**3:07**
